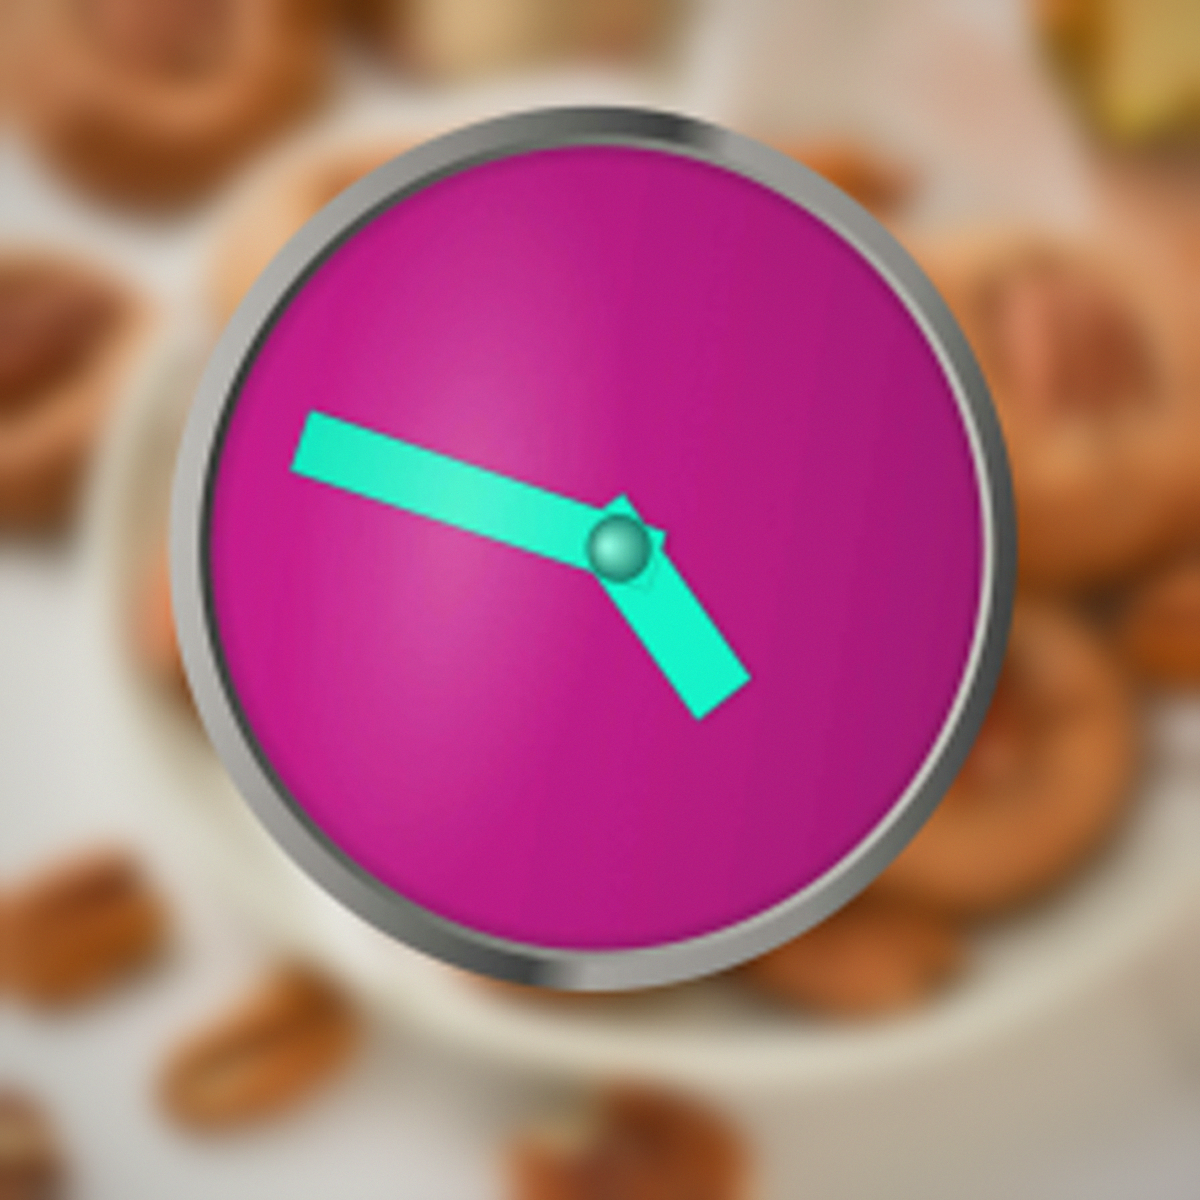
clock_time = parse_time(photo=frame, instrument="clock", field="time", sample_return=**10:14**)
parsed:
**4:48**
